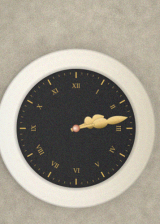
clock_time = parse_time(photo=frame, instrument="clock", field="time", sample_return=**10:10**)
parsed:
**2:13**
